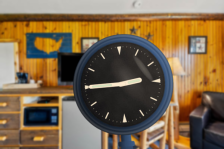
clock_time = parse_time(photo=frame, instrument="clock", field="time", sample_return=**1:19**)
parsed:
**2:45**
